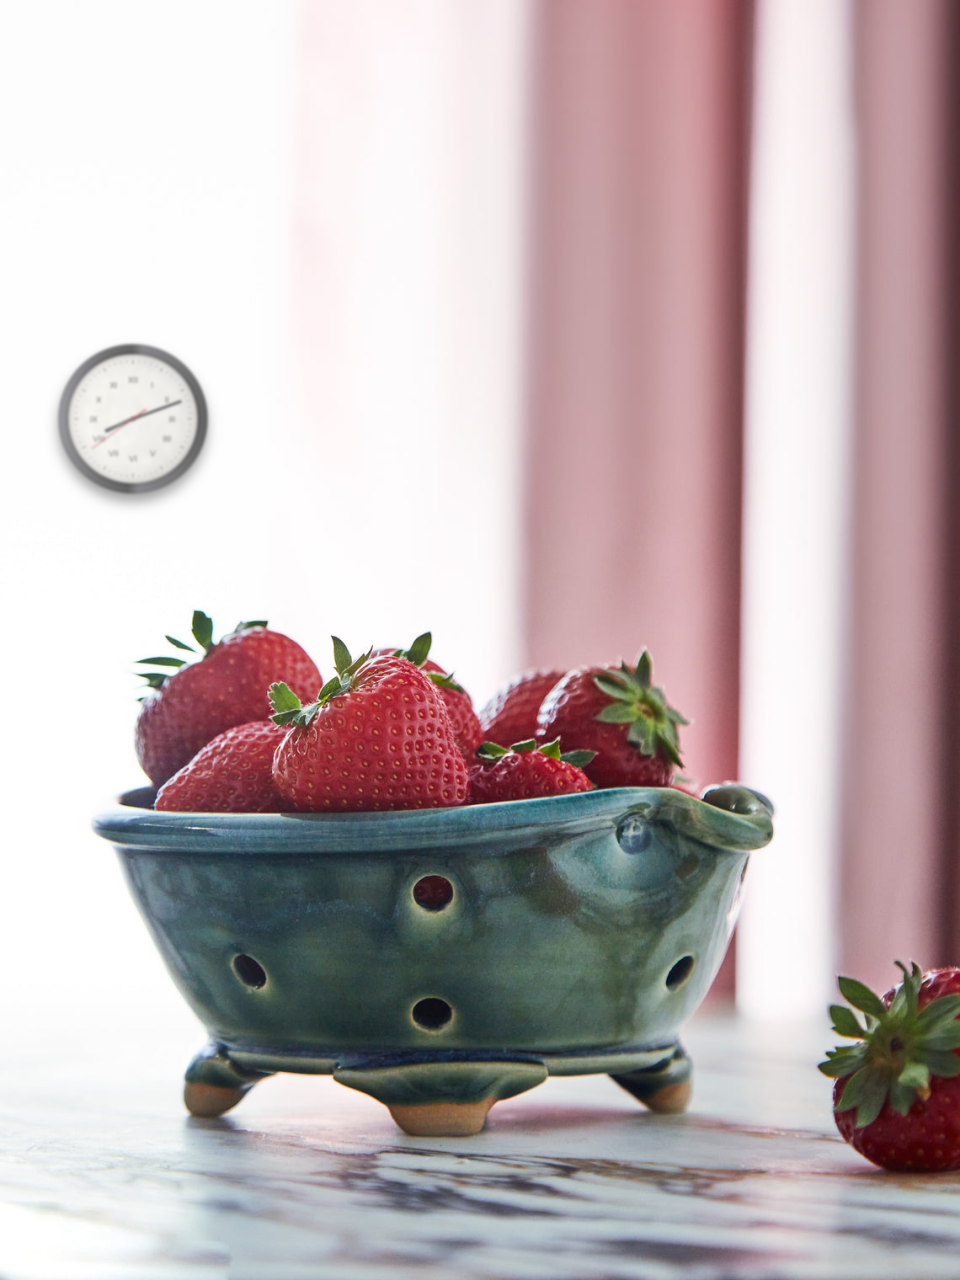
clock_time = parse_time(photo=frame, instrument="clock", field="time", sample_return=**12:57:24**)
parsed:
**8:11:39**
